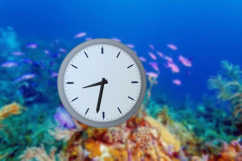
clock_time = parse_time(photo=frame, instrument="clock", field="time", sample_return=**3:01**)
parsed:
**8:32**
